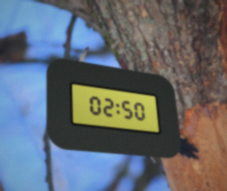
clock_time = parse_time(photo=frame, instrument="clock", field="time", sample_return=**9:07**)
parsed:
**2:50**
